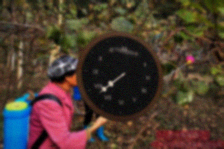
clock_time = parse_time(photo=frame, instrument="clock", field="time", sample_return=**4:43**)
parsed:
**7:38**
